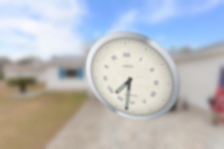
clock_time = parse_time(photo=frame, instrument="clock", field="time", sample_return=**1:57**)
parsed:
**7:32**
